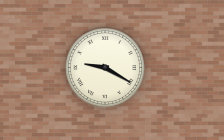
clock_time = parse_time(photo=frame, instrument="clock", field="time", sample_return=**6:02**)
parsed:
**9:20**
